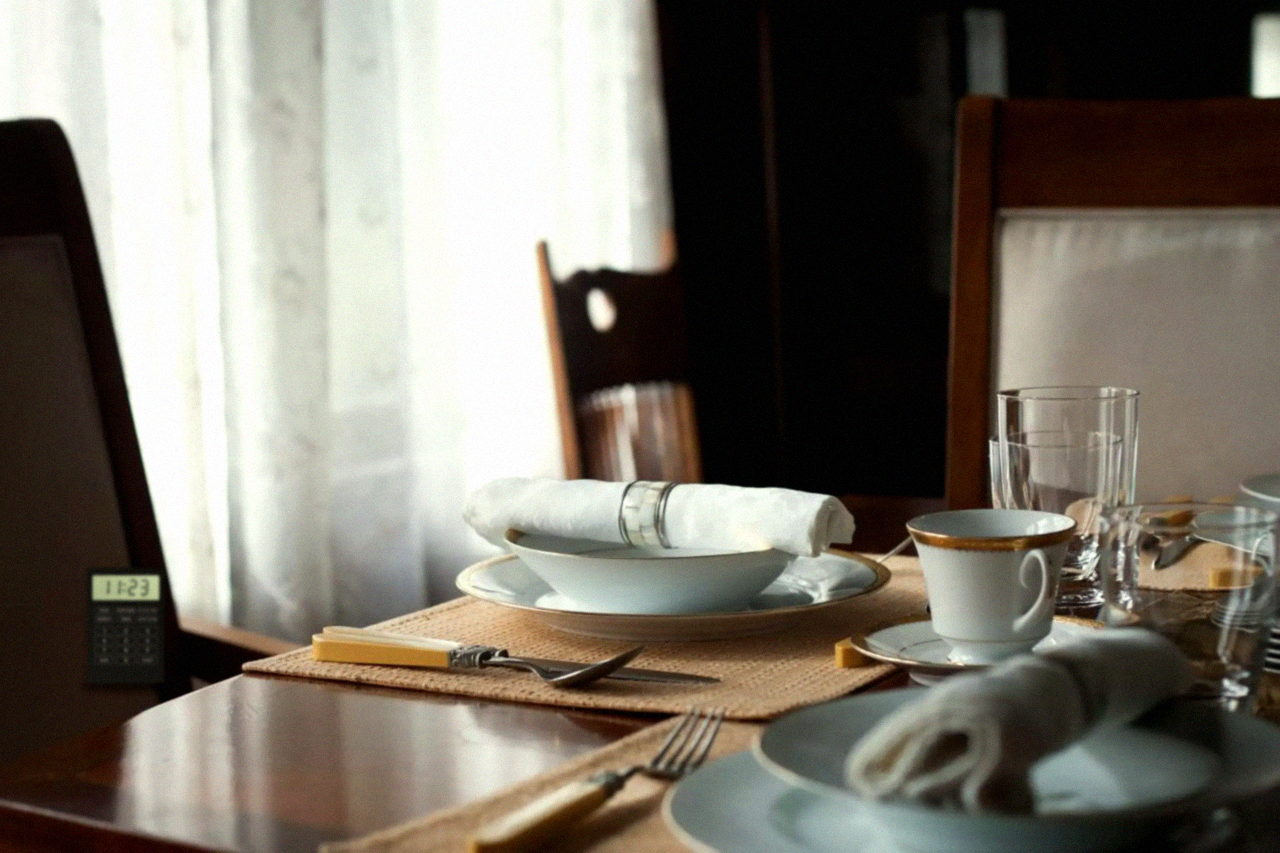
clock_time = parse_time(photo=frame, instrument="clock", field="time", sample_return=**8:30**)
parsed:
**11:23**
